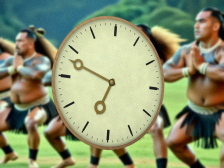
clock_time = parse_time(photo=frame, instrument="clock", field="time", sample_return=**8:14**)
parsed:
**6:48**
